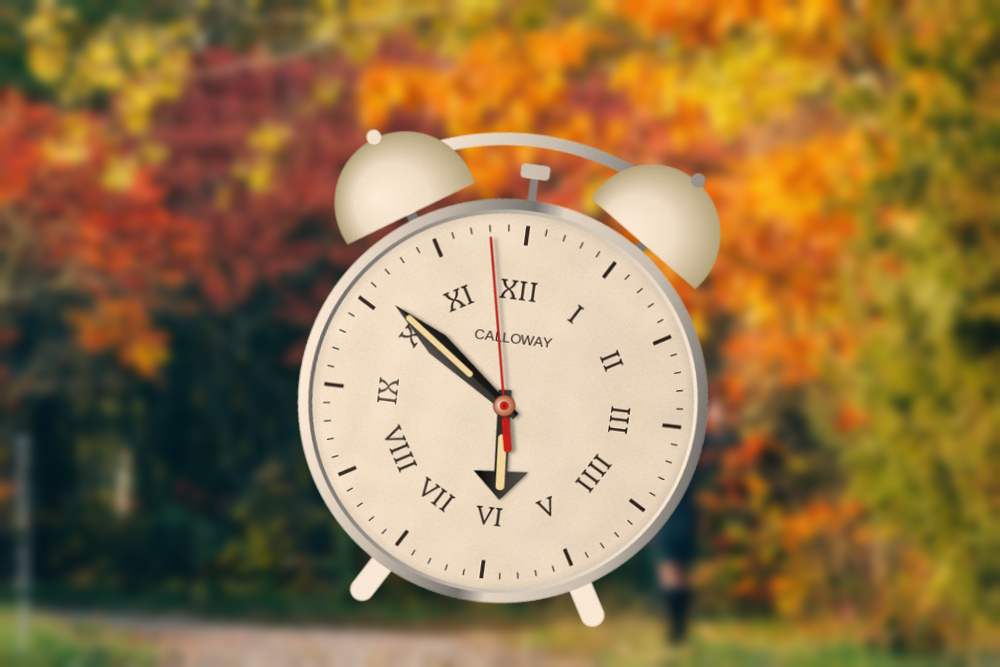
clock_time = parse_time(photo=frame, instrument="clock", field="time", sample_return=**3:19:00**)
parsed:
**5:50:58**
